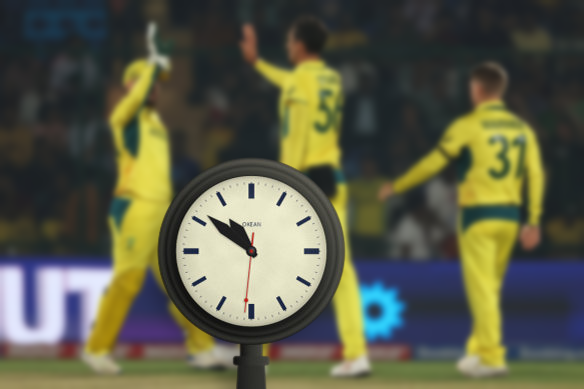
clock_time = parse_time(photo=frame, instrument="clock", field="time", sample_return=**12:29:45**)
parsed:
**10:51:31**
